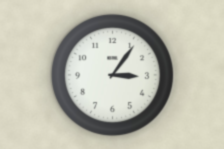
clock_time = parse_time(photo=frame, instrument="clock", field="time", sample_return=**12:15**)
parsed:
**3:06**
